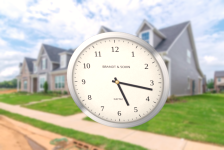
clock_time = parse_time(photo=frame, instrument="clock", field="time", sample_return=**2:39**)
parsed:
**5:17**
